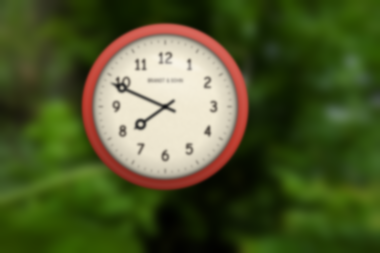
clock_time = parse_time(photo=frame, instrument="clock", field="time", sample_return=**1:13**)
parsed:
**7:49**
